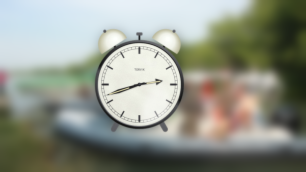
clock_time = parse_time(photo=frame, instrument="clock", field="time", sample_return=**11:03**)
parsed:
**2:42**
